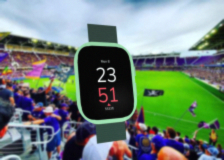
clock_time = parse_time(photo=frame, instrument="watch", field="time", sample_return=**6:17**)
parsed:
**23:51**
